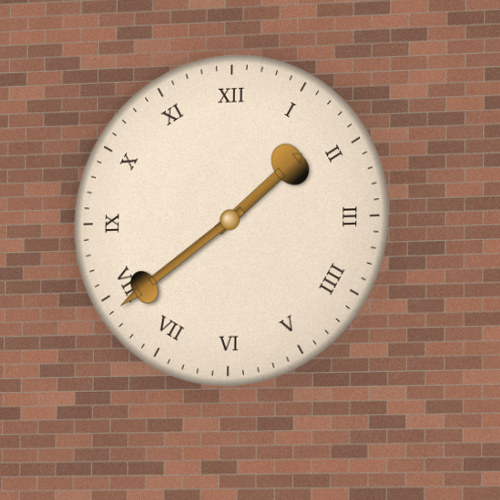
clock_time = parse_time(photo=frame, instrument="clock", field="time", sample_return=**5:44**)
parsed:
**1:39**
